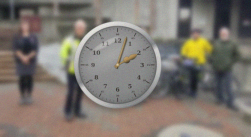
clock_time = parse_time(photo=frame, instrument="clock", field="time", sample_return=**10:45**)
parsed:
**2:03**
